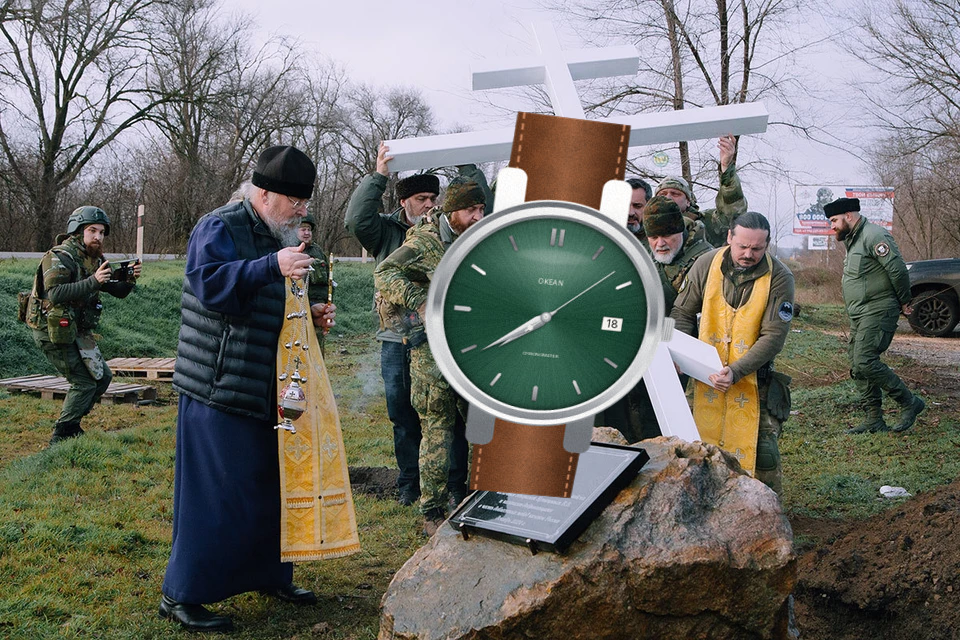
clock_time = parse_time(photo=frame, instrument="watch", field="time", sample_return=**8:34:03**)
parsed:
**7:39:08**
